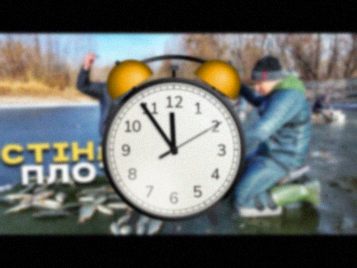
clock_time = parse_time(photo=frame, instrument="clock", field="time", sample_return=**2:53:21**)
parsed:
**11:54:10**
